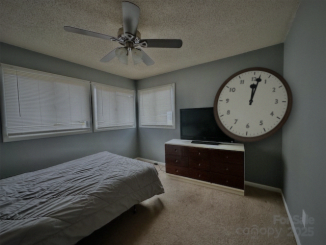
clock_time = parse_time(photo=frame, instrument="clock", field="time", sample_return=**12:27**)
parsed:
**12:02**
